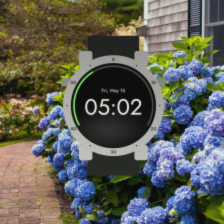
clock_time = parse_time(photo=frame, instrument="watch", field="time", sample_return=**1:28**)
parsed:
**5:02**
